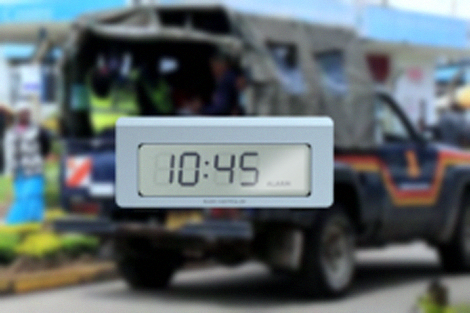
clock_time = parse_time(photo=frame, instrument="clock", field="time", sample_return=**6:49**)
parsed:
**10:45**
